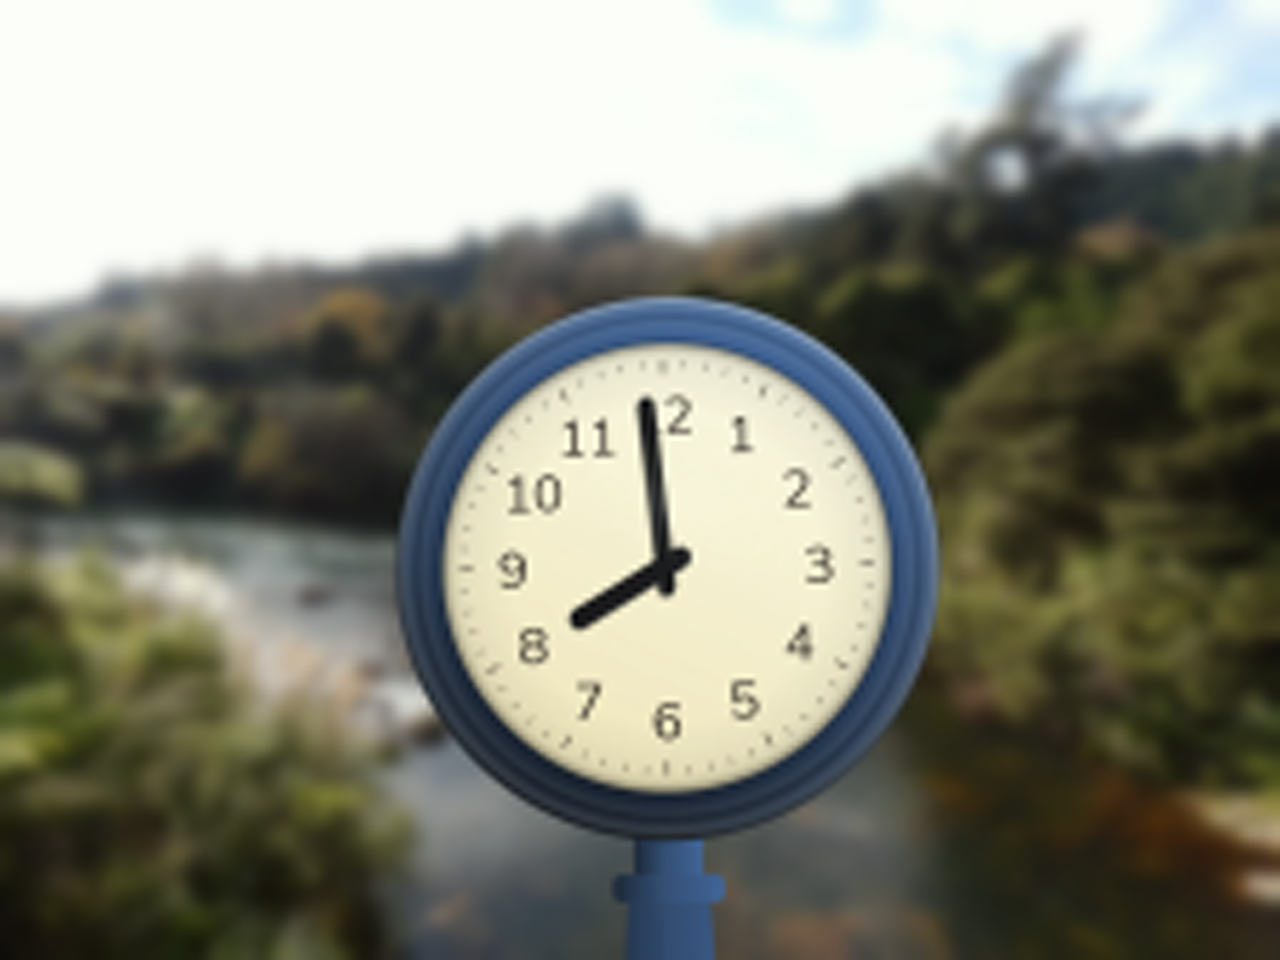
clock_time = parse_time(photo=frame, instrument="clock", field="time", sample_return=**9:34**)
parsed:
**7:59**
